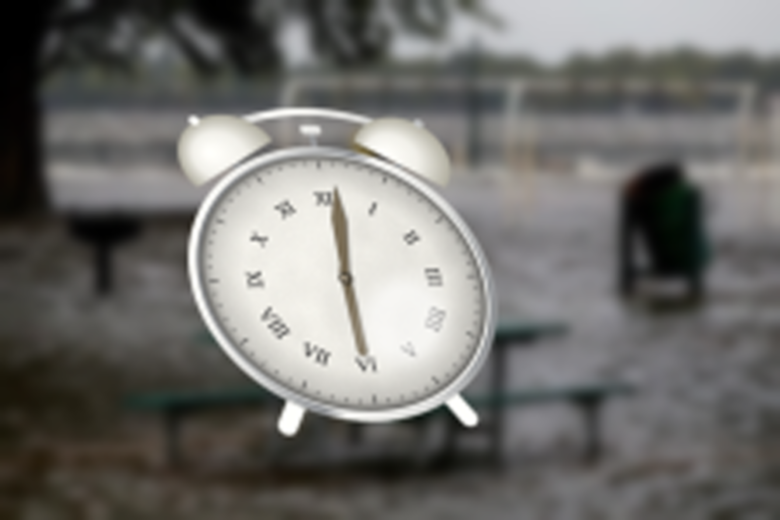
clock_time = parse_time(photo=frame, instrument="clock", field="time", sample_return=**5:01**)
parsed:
**6:01**
